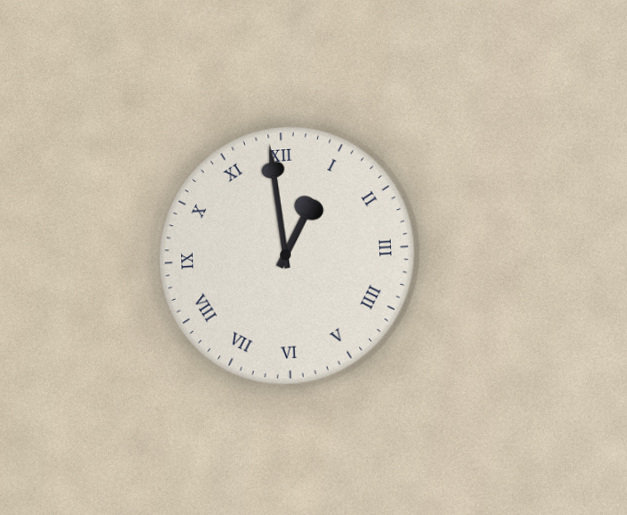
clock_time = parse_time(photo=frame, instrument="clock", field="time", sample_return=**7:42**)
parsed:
**12:59**
